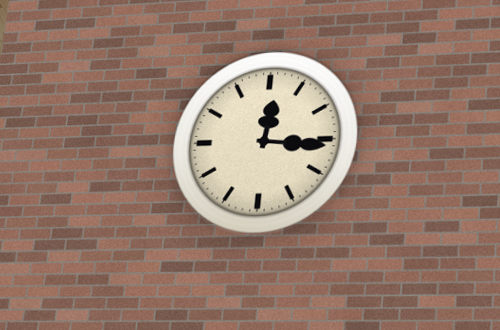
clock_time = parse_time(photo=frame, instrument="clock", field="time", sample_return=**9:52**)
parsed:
**12:16**
